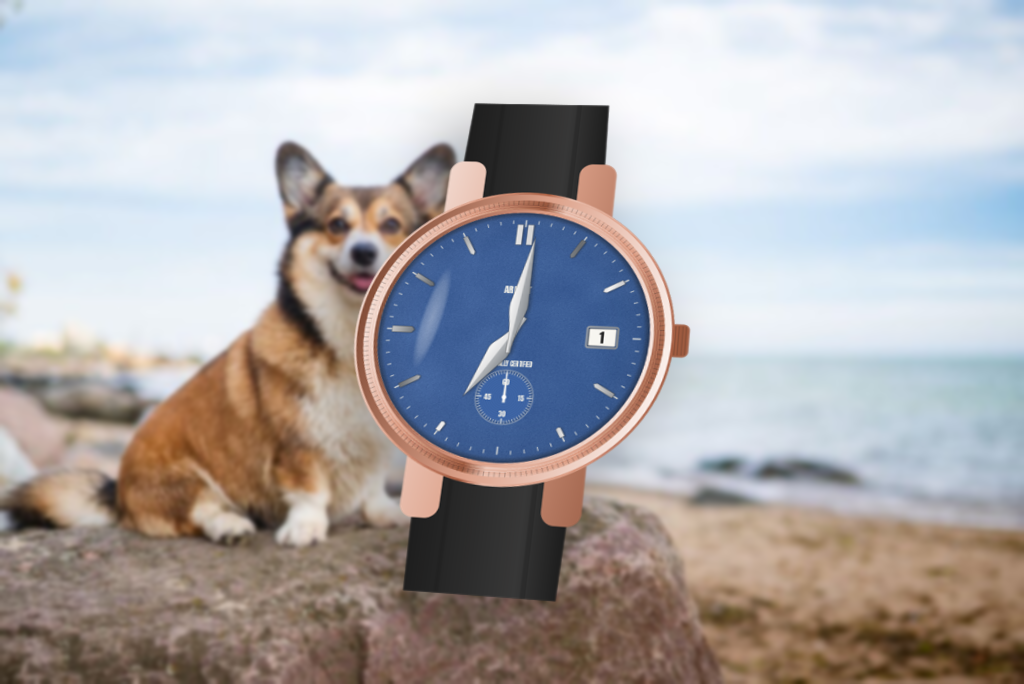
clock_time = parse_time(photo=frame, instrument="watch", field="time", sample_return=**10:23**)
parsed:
**7:01**
